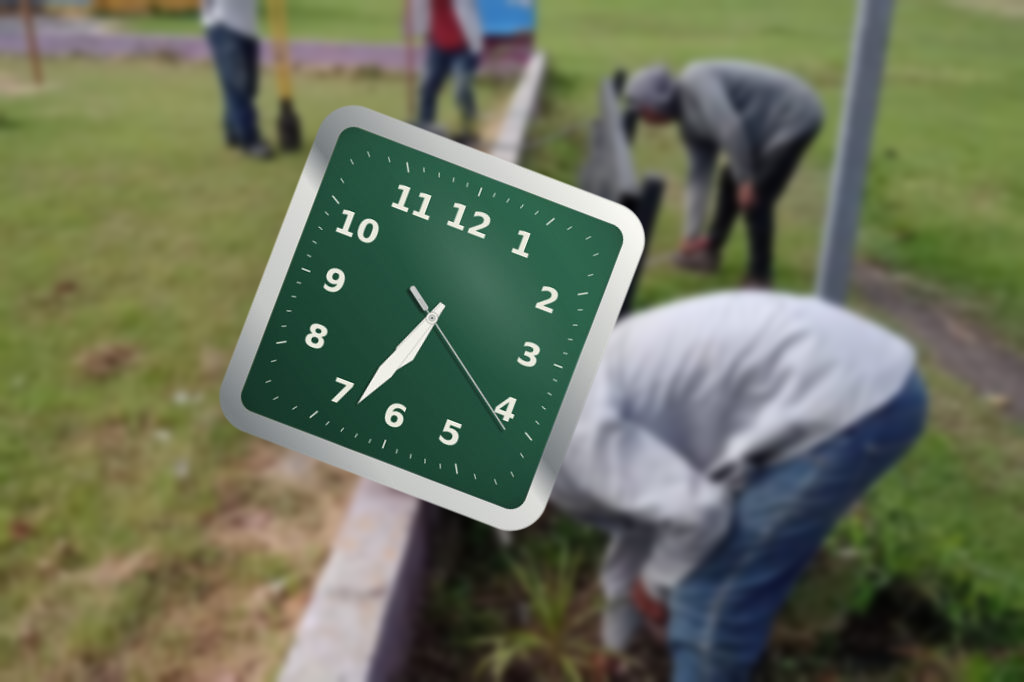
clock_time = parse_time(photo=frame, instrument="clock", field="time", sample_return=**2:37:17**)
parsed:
**6:33:21**
